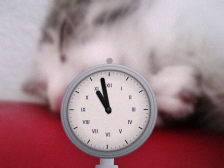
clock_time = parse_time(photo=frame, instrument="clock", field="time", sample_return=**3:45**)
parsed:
**10:58**
